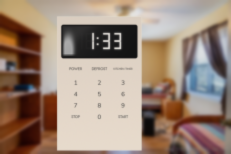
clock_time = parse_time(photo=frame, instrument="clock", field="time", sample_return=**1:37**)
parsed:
**1:33**
